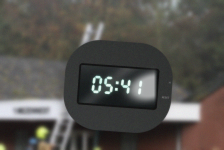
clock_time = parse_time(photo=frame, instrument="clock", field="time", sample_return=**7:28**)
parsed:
**5:41**
